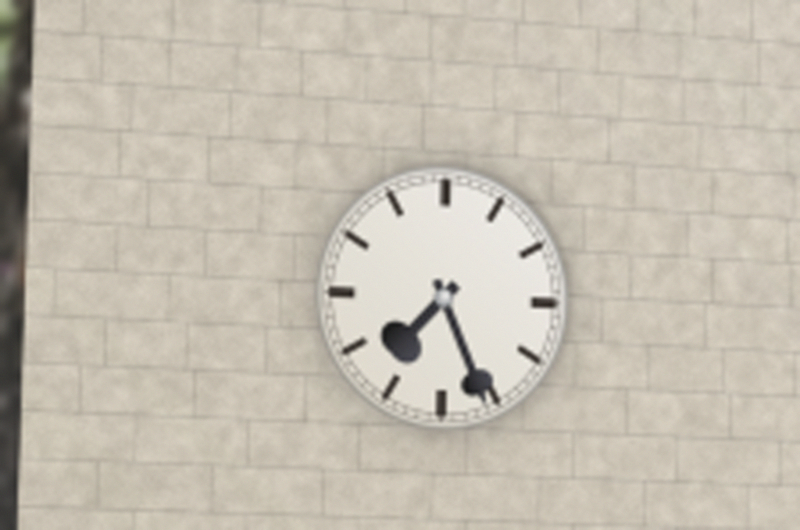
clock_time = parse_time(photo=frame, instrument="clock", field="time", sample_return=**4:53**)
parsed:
**7:26**
